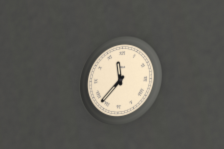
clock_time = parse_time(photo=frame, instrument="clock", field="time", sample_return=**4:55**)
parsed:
**11:37**
